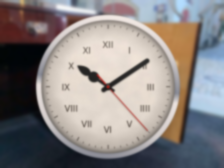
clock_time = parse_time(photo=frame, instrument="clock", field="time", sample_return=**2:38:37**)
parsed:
**10:09:23**
